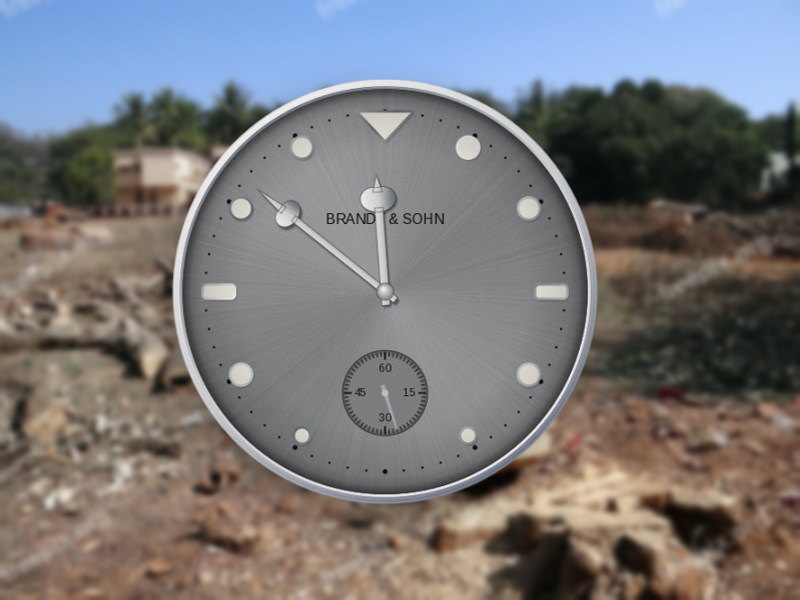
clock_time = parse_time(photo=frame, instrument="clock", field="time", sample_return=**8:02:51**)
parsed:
**11:51:27**
